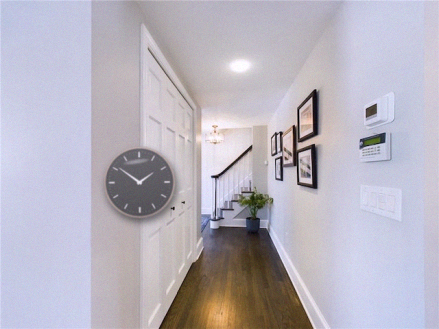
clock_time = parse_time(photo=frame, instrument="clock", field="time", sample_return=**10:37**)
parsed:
**1:51**
